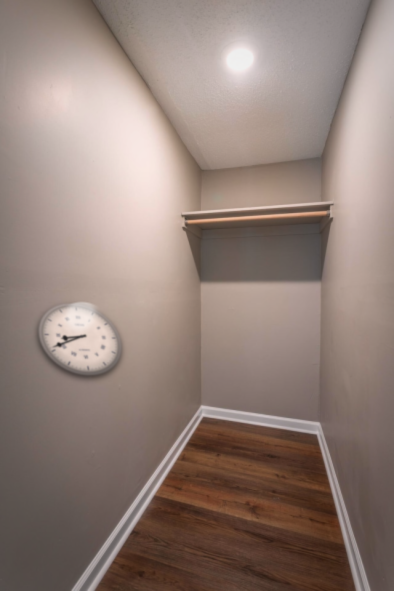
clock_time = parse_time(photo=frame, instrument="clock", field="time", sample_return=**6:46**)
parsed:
**8:41**
